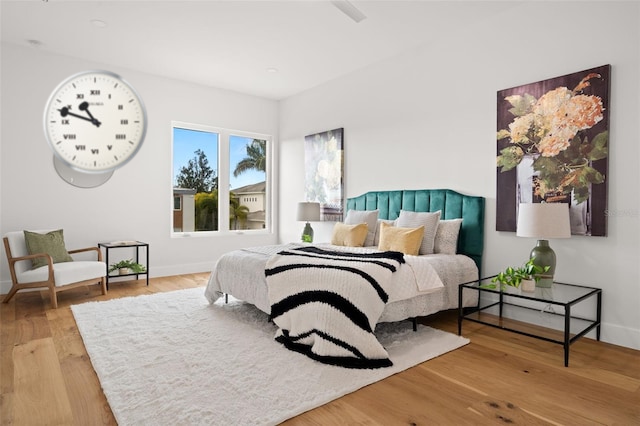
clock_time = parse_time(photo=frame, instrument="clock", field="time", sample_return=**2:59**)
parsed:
**10:48**
